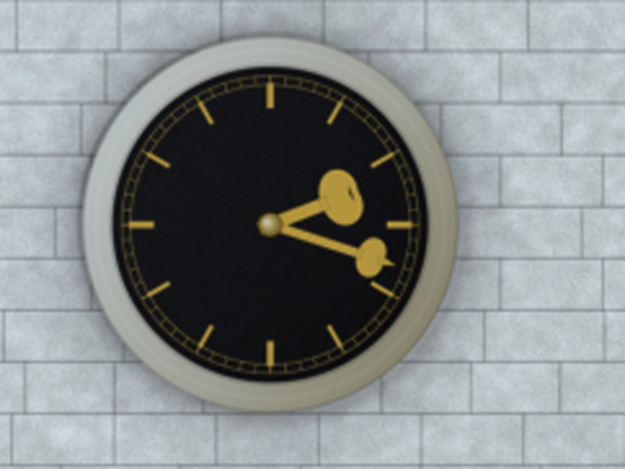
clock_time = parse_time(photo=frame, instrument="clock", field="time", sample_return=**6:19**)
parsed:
**2:18**
